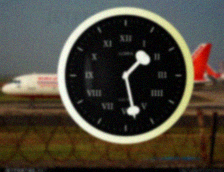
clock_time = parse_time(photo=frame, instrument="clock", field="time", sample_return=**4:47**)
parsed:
**1:28**
